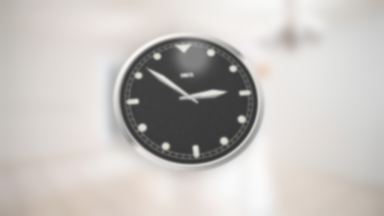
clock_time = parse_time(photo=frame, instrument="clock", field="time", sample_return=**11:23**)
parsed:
**2:52**
